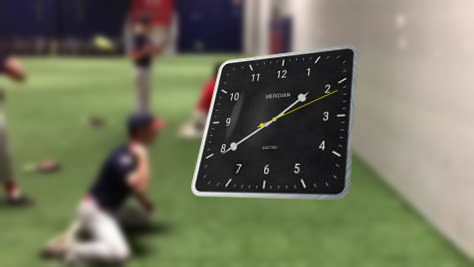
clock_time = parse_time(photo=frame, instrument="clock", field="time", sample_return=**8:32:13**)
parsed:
**1:39:11**
